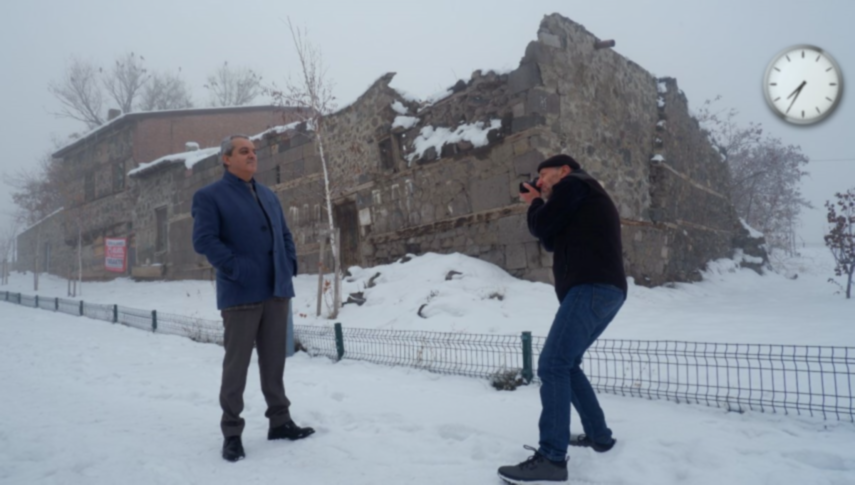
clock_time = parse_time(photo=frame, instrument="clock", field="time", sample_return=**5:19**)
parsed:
**7:35**
